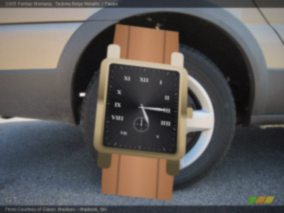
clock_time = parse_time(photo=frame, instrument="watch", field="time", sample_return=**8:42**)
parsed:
**5:15**
